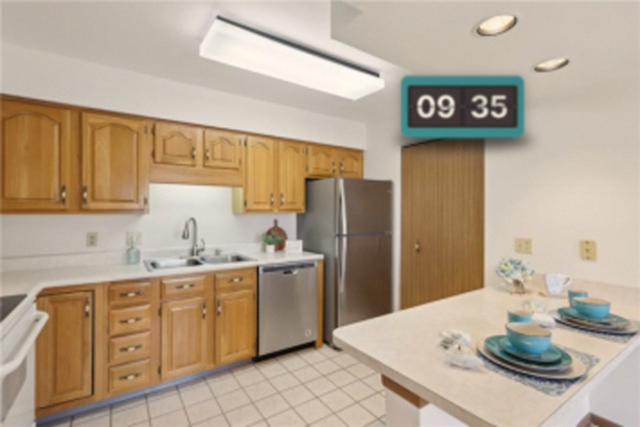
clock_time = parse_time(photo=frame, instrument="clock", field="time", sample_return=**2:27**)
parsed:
**9:35**
